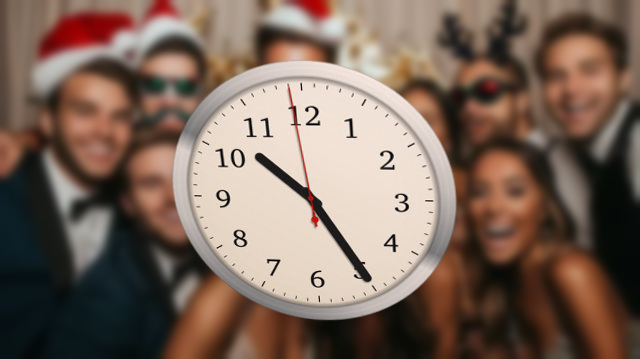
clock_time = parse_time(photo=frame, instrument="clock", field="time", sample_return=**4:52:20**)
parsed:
**10:24:59**
